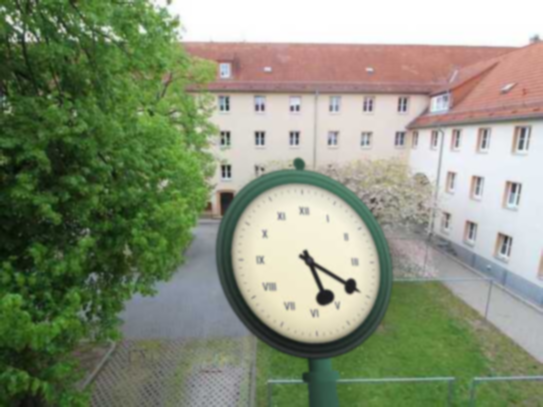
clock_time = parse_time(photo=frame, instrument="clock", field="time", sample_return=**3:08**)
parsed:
**5:20**
